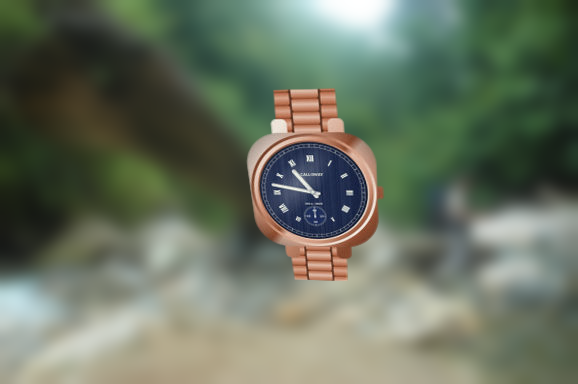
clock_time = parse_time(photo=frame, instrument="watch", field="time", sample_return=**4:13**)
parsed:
**10:47**
